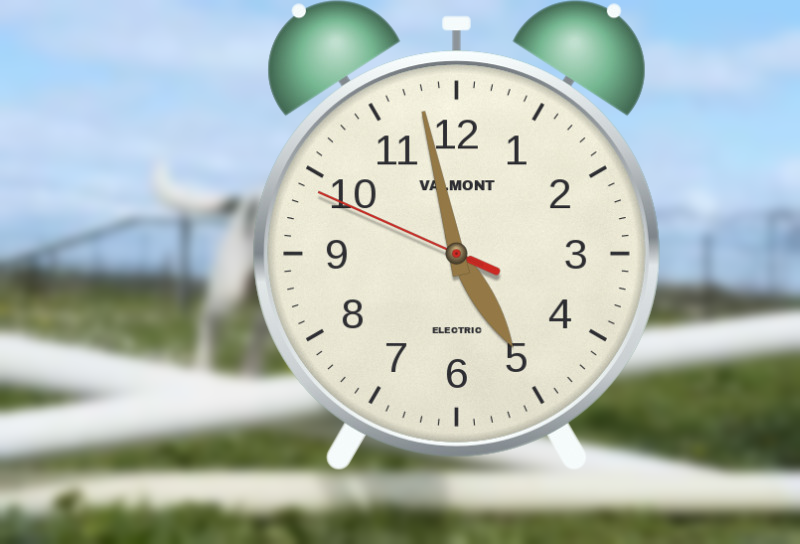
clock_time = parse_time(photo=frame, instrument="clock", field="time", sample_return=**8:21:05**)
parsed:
**4:57:49**
